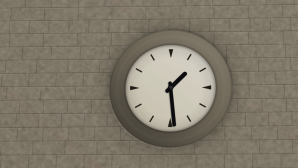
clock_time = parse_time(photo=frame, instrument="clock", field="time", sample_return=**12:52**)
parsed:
**1:29**
